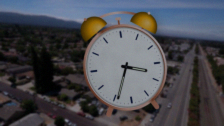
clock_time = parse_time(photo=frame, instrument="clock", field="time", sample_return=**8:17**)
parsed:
**3:34**
